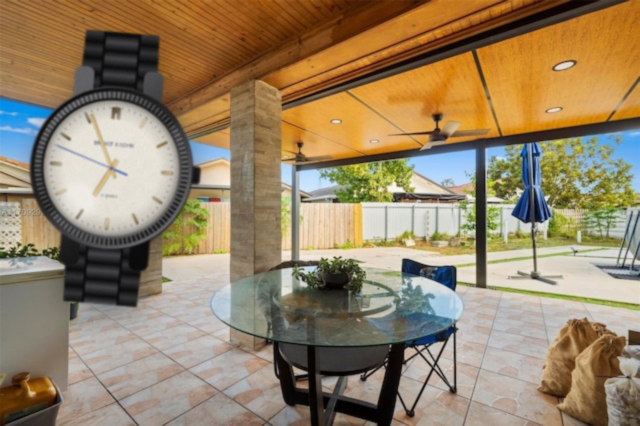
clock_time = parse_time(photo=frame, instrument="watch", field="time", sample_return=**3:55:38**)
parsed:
**6:55:48**
